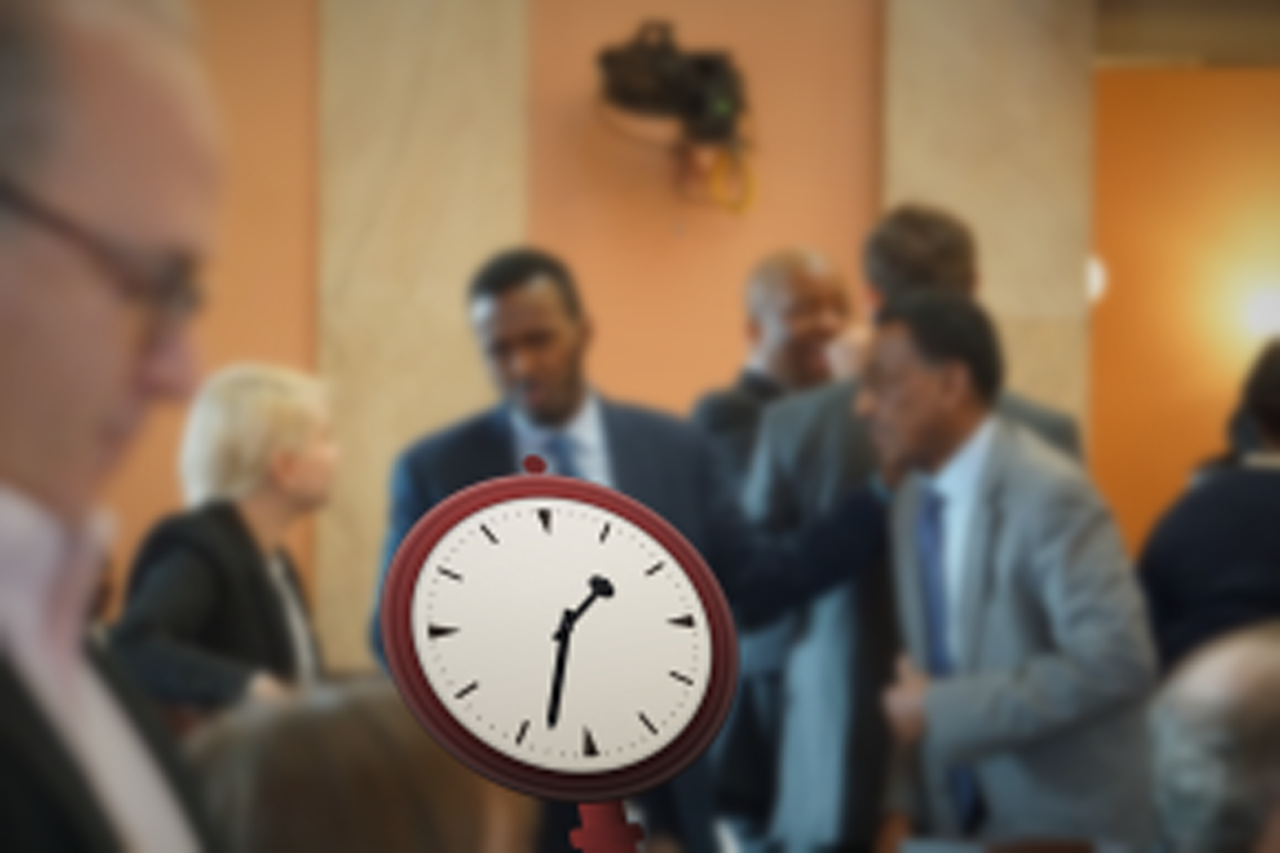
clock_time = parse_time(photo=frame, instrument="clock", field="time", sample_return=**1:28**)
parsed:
**1:33**
